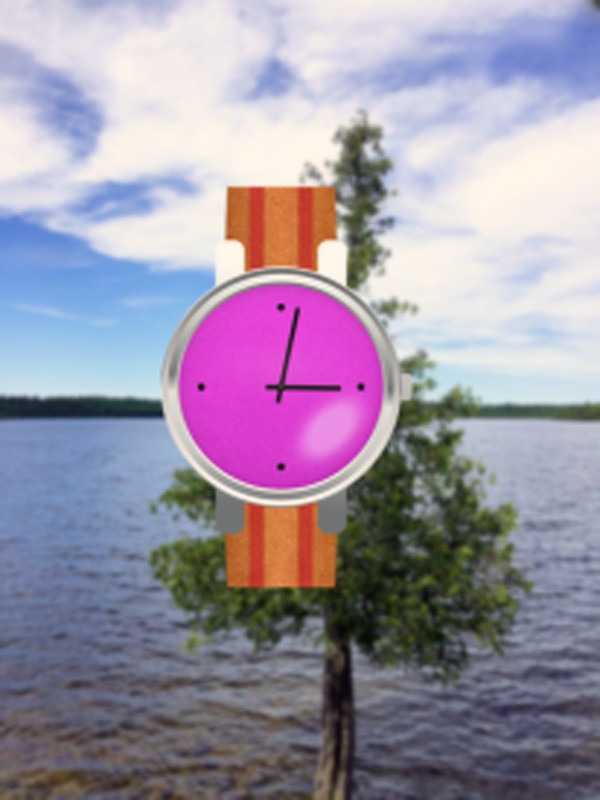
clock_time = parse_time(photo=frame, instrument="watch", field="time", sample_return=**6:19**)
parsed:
**3:02**
